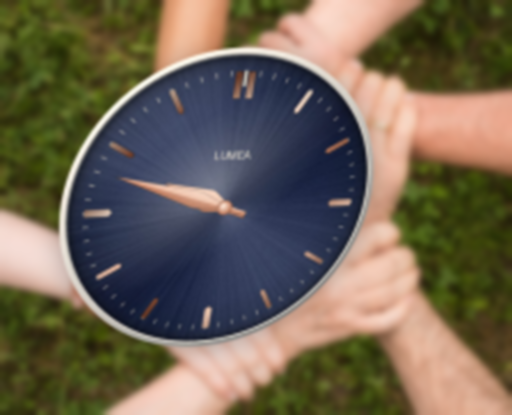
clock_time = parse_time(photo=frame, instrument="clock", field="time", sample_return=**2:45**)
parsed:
**9:48**
